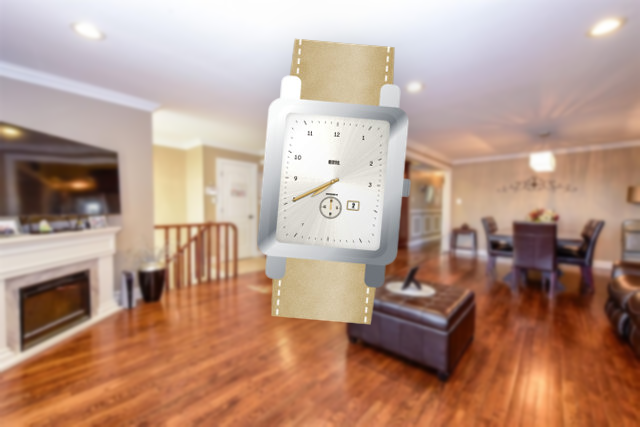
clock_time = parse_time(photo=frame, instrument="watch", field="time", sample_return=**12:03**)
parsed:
**7:40**
